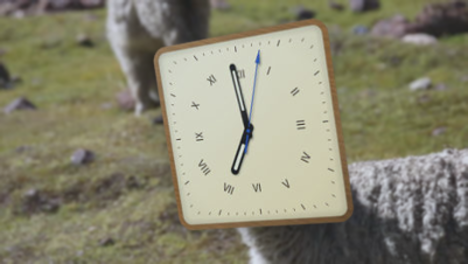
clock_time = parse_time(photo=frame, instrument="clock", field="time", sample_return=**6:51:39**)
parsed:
**6:59:03**
